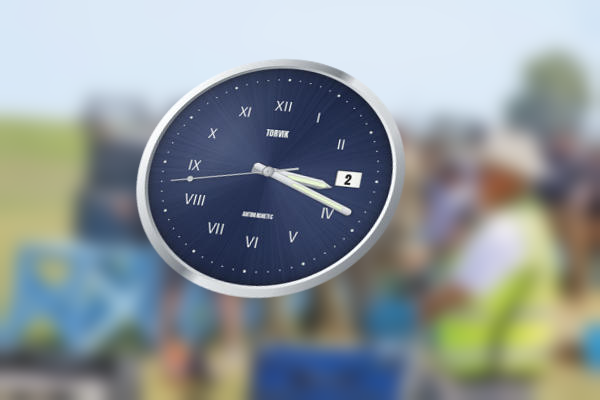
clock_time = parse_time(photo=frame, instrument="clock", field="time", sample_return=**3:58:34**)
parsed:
**3:18:43**
